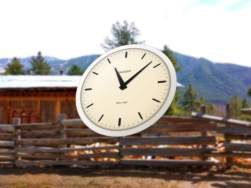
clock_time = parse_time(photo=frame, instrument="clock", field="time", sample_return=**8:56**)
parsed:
**11:08**
